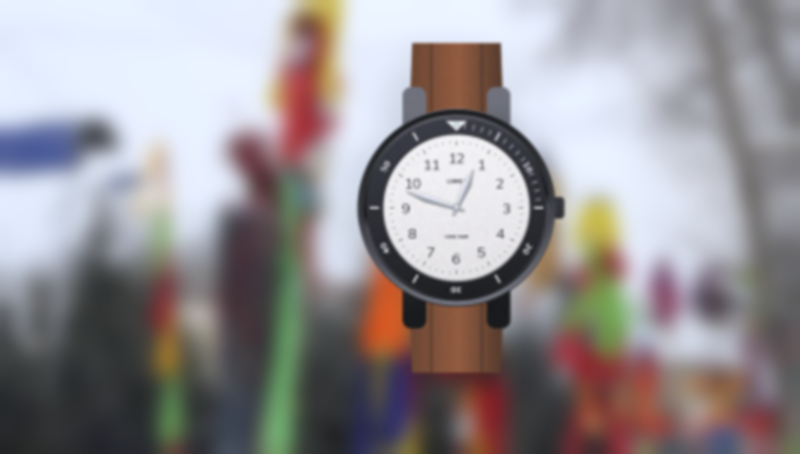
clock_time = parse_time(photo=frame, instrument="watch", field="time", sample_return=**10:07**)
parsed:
**12:48**
